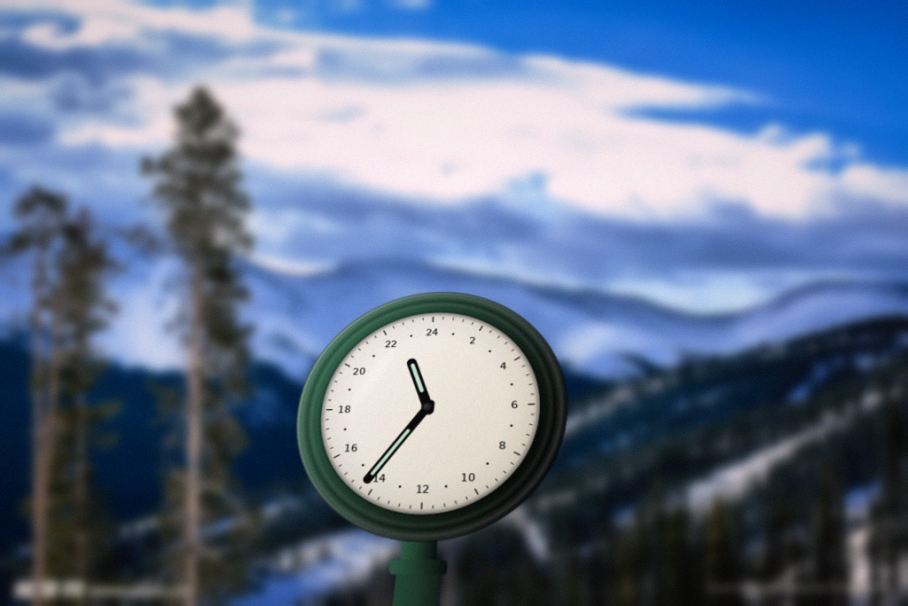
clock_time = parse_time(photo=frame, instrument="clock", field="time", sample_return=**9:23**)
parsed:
**22:36**
